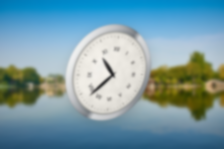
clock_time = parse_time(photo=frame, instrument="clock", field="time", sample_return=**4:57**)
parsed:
**10:38**
